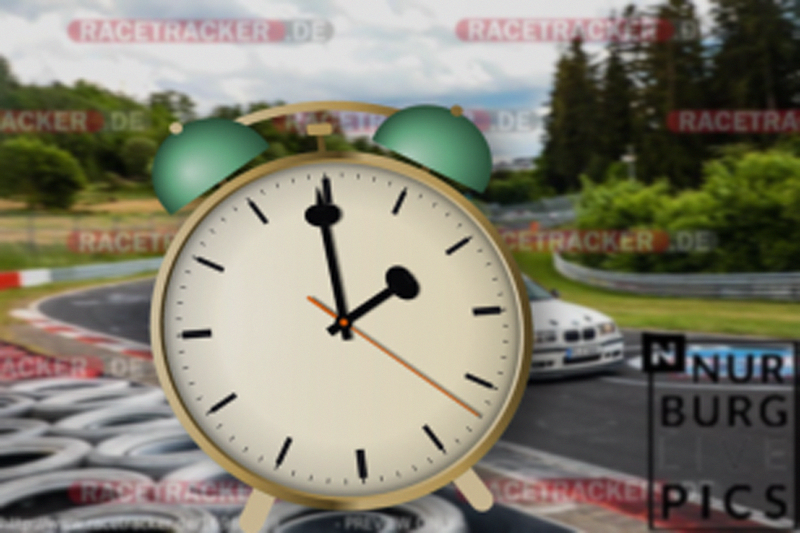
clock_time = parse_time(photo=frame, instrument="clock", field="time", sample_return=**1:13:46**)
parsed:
**1:59:22**
